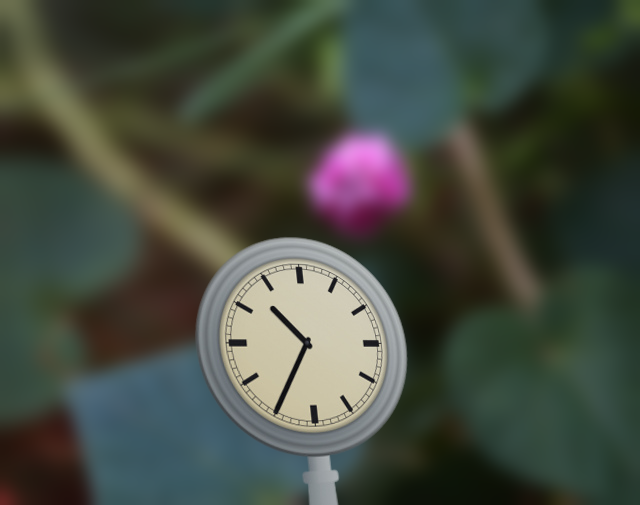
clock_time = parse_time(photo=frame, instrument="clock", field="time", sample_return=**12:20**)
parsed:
**10:35**
